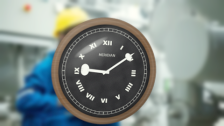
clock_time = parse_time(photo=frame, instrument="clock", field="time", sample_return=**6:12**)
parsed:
**9:09**
